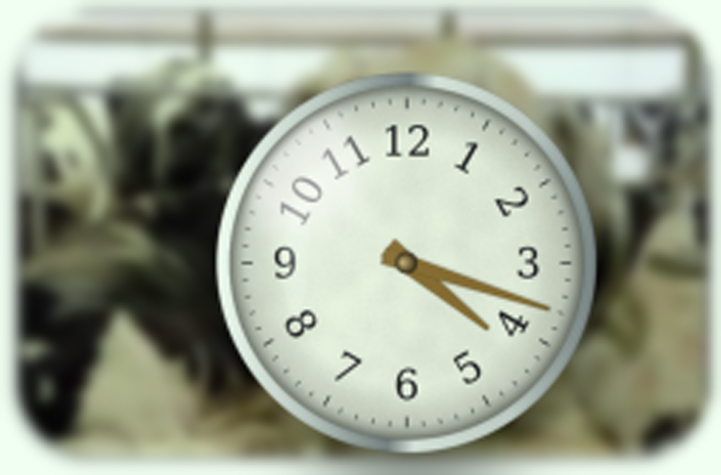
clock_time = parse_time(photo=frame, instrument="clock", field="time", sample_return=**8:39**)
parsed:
**4:18**
